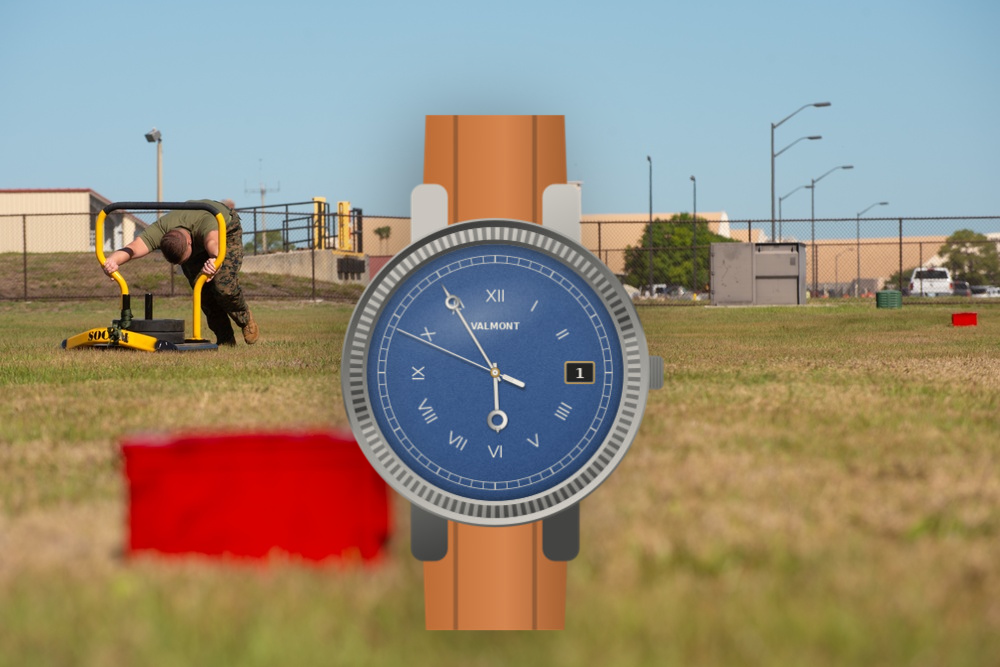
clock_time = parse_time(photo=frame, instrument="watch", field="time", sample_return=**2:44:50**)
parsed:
**5:54:49**
